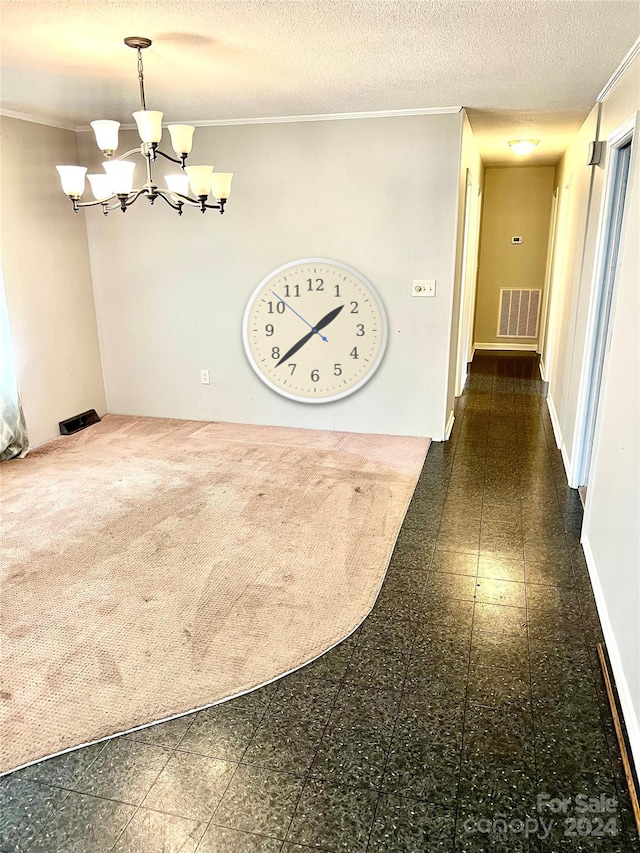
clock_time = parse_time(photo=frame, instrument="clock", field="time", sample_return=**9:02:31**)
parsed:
**1:37:52**
